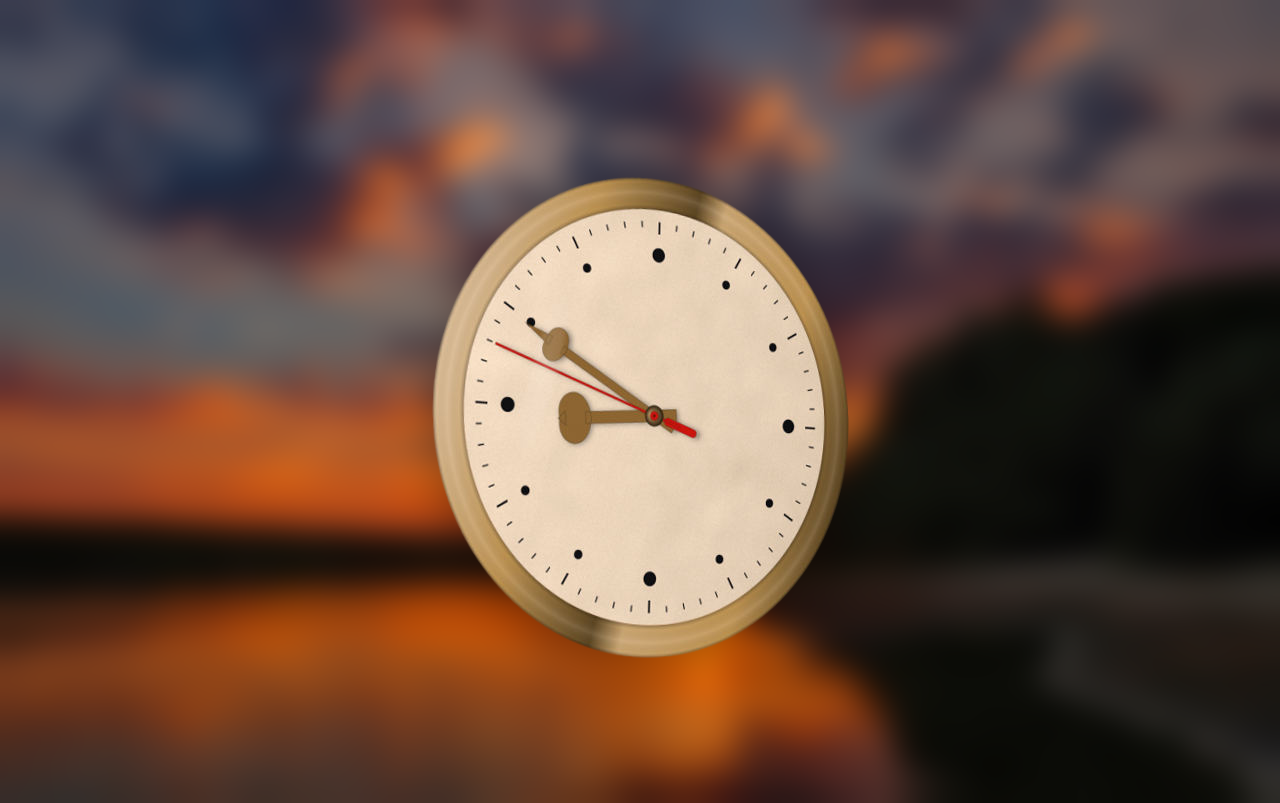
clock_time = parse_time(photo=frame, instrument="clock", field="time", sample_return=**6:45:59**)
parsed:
**8:49:48**
